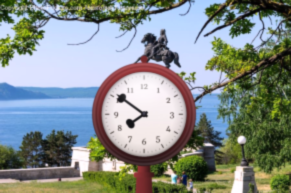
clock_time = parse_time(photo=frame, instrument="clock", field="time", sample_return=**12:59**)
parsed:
**7:51**
